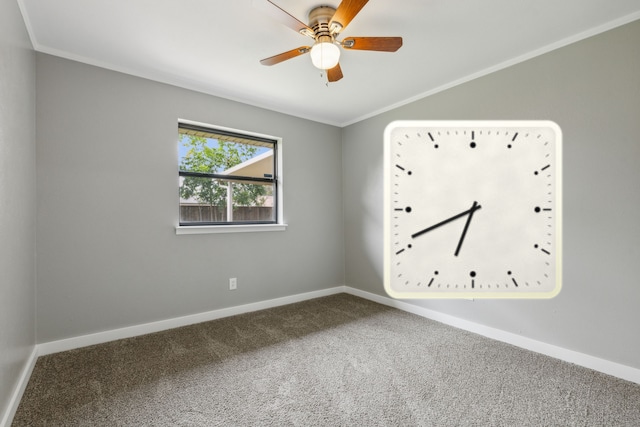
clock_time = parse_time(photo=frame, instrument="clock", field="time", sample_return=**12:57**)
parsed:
**6:41**
